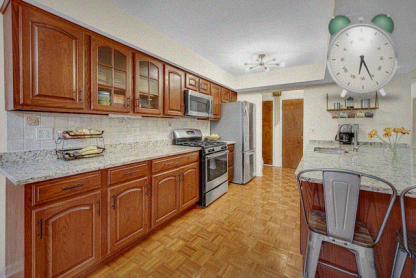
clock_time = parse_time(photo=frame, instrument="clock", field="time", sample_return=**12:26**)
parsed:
**6:26**
